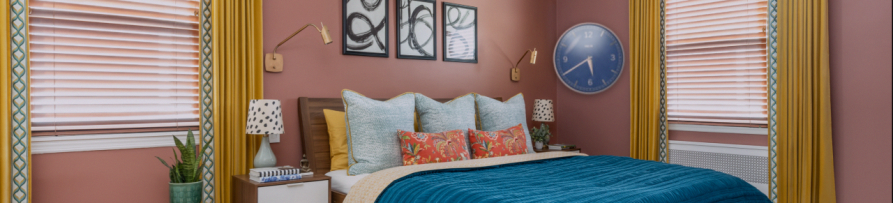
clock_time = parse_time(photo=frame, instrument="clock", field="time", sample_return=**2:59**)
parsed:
**5:40**
